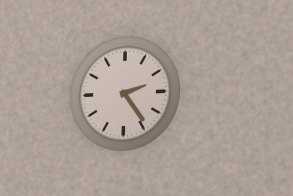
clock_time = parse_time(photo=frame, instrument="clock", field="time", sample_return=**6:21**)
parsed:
**2:24**
